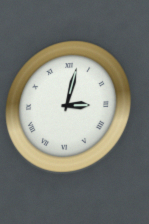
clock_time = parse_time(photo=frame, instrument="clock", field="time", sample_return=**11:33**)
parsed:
**3:02**
